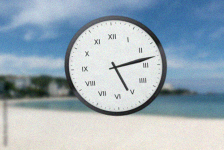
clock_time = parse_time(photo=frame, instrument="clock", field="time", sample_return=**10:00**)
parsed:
**5:13**
